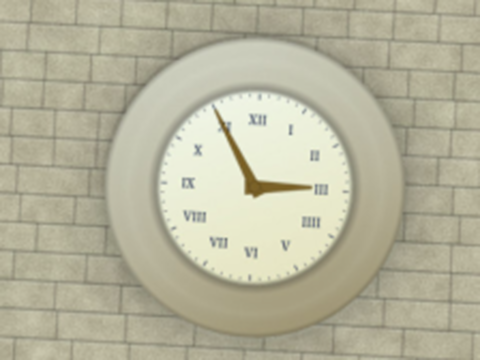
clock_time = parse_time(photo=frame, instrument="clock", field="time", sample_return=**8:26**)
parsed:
**2:55**
